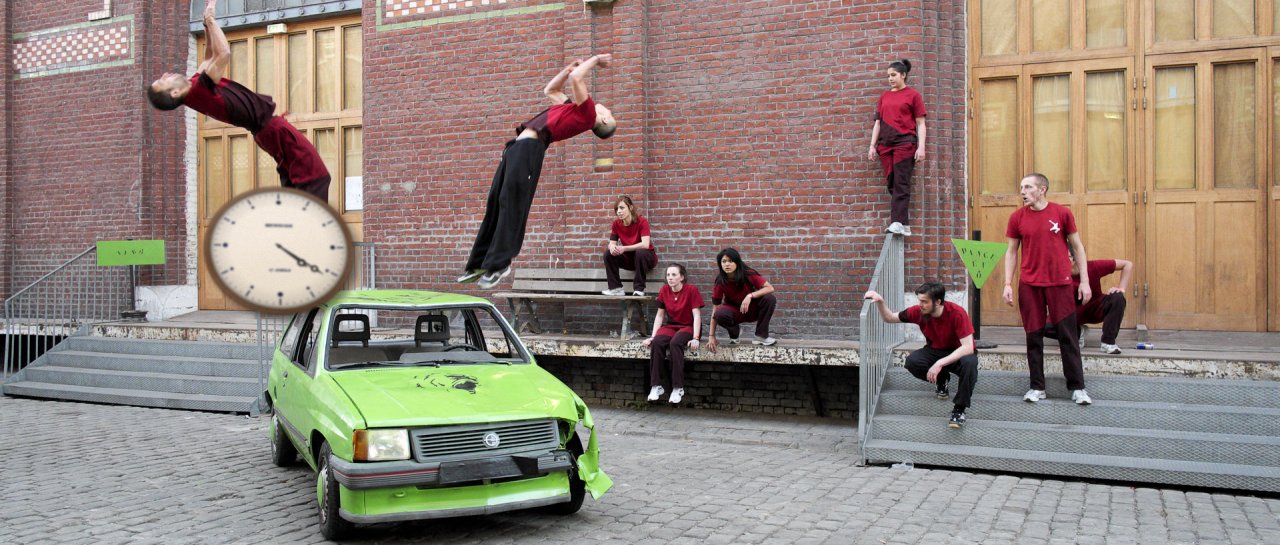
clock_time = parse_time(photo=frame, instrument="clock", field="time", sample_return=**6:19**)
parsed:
**4:21**
